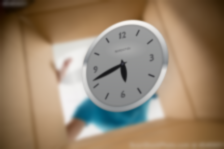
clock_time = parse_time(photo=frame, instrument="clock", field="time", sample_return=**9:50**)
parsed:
**5:42**
